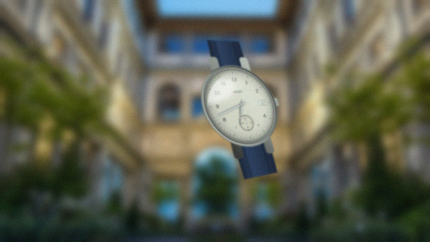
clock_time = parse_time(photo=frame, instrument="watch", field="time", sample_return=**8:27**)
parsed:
**6:42**
